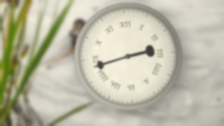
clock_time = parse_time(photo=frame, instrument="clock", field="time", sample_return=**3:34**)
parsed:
**2:43**
